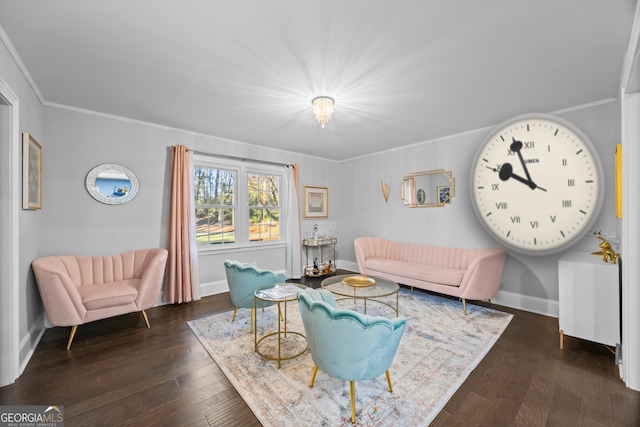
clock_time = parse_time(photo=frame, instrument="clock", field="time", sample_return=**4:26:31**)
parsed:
**9:56:49**
